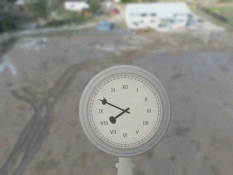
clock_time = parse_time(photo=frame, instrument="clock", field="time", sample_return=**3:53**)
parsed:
**7:49**
